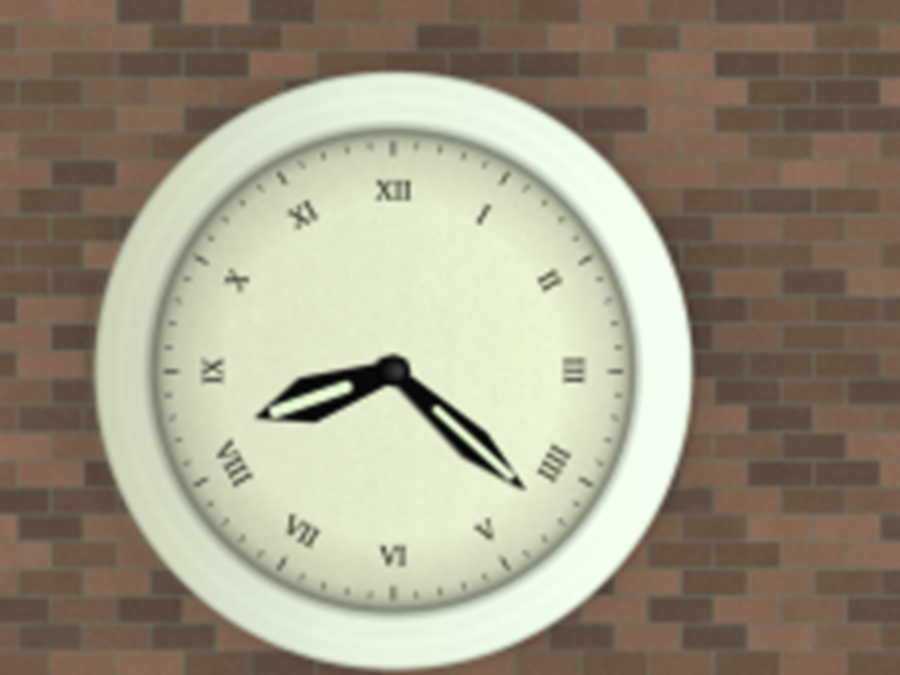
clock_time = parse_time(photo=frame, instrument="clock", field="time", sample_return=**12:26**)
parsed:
**8:22**
